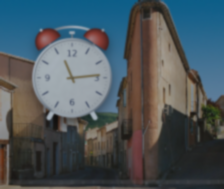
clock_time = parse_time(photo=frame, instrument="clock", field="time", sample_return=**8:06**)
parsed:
**11:14**
